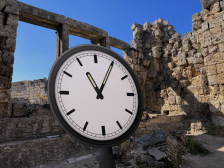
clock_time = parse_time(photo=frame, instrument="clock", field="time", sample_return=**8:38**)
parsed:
**11:05**
